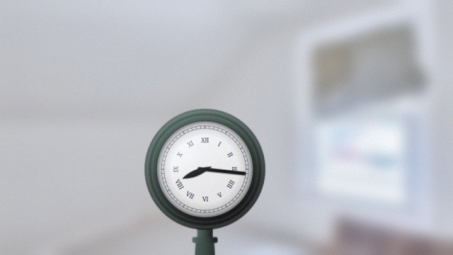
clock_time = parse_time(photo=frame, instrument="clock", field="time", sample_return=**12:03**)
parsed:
**8:16**
